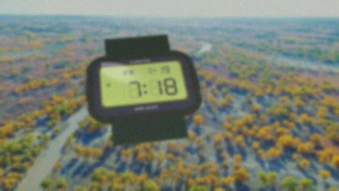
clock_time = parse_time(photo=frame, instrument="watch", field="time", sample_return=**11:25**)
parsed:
**7:18**
